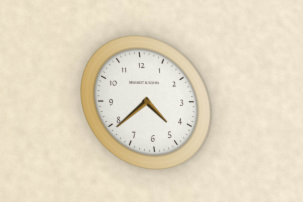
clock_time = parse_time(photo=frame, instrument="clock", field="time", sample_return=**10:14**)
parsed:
**4:39**
